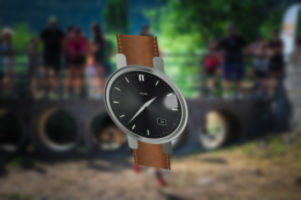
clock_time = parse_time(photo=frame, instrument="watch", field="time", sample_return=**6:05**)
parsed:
**1:37**
